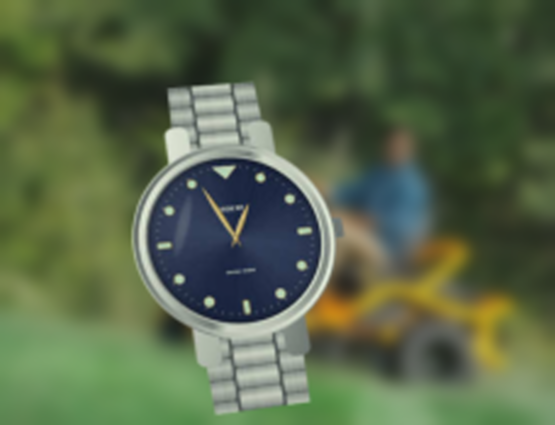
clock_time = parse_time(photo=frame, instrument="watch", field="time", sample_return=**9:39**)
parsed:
**12:56**
